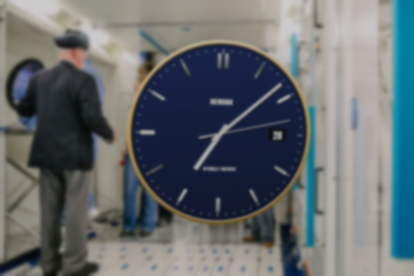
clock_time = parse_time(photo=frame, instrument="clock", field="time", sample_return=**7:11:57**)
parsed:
**7:08:13**
